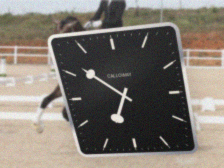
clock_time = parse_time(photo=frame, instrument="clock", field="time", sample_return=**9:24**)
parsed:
**6:52**
